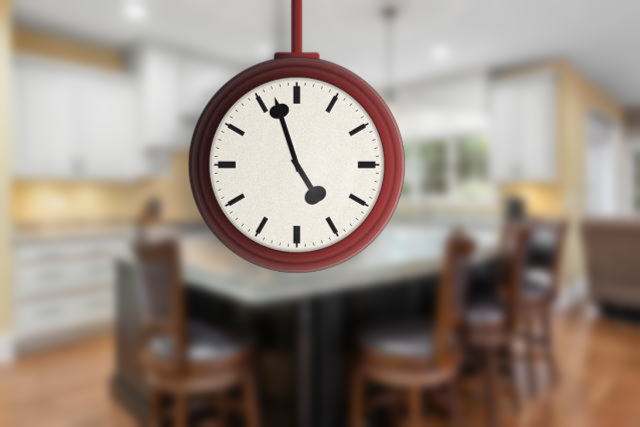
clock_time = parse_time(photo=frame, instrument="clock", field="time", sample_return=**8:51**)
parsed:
**4:57**
